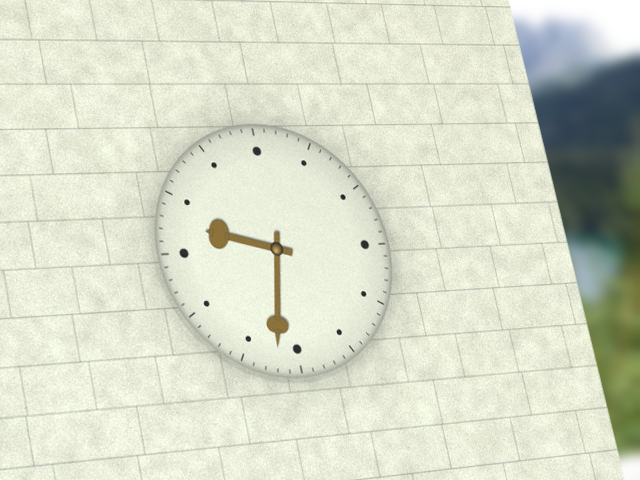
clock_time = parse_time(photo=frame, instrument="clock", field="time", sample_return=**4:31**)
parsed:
**9:32**
